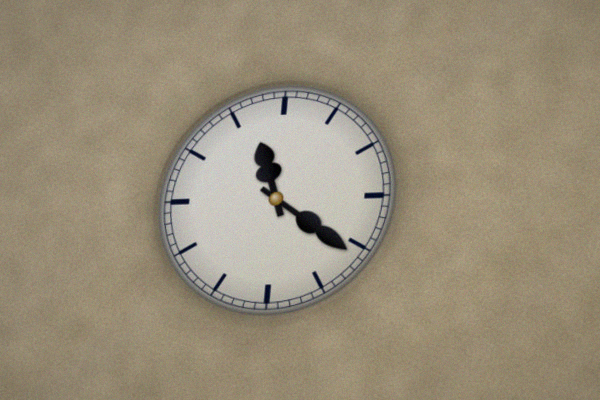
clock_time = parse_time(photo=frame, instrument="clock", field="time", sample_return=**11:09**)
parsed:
**11:21**
